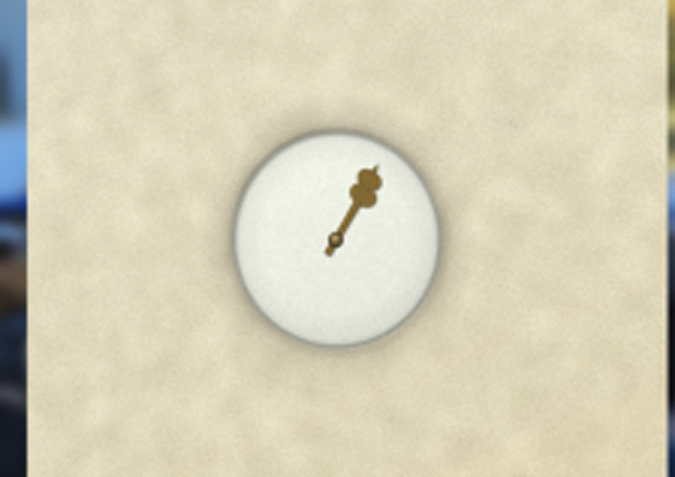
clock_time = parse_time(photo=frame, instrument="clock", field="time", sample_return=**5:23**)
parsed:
**1:05**
